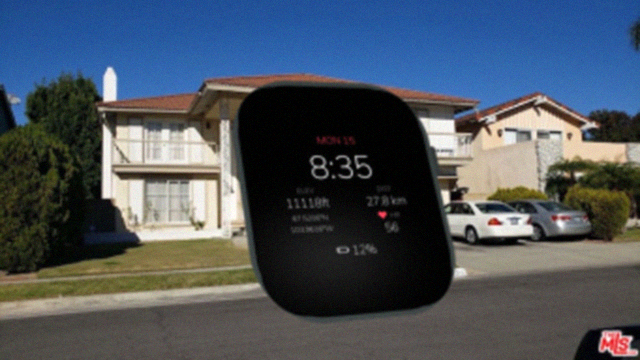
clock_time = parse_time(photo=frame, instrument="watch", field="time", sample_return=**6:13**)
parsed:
**8:35**
